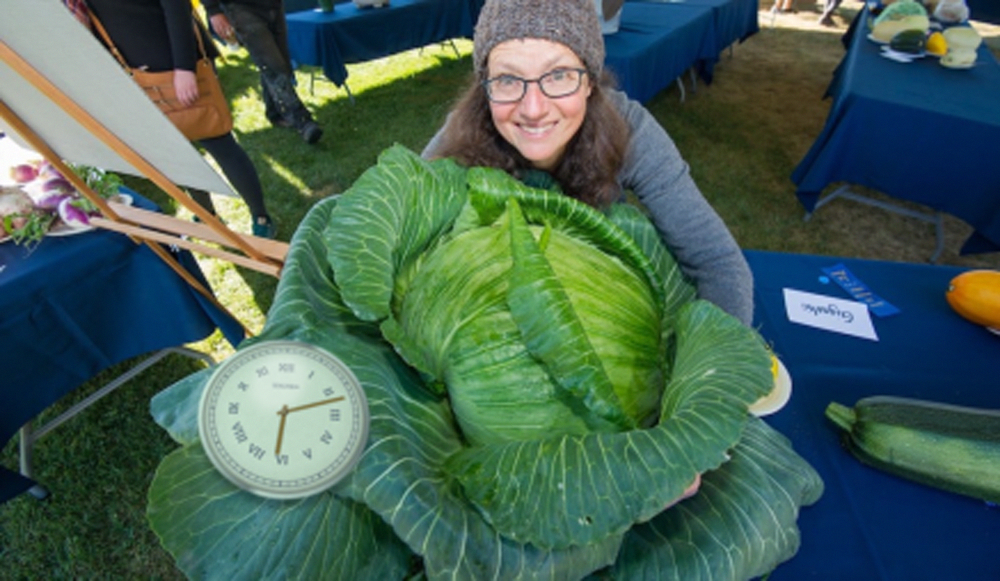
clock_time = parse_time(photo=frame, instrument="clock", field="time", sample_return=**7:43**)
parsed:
**6:12**
